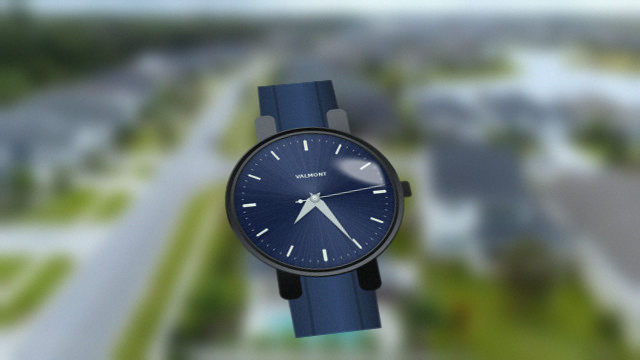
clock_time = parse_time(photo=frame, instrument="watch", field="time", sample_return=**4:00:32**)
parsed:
**7:25:14**
